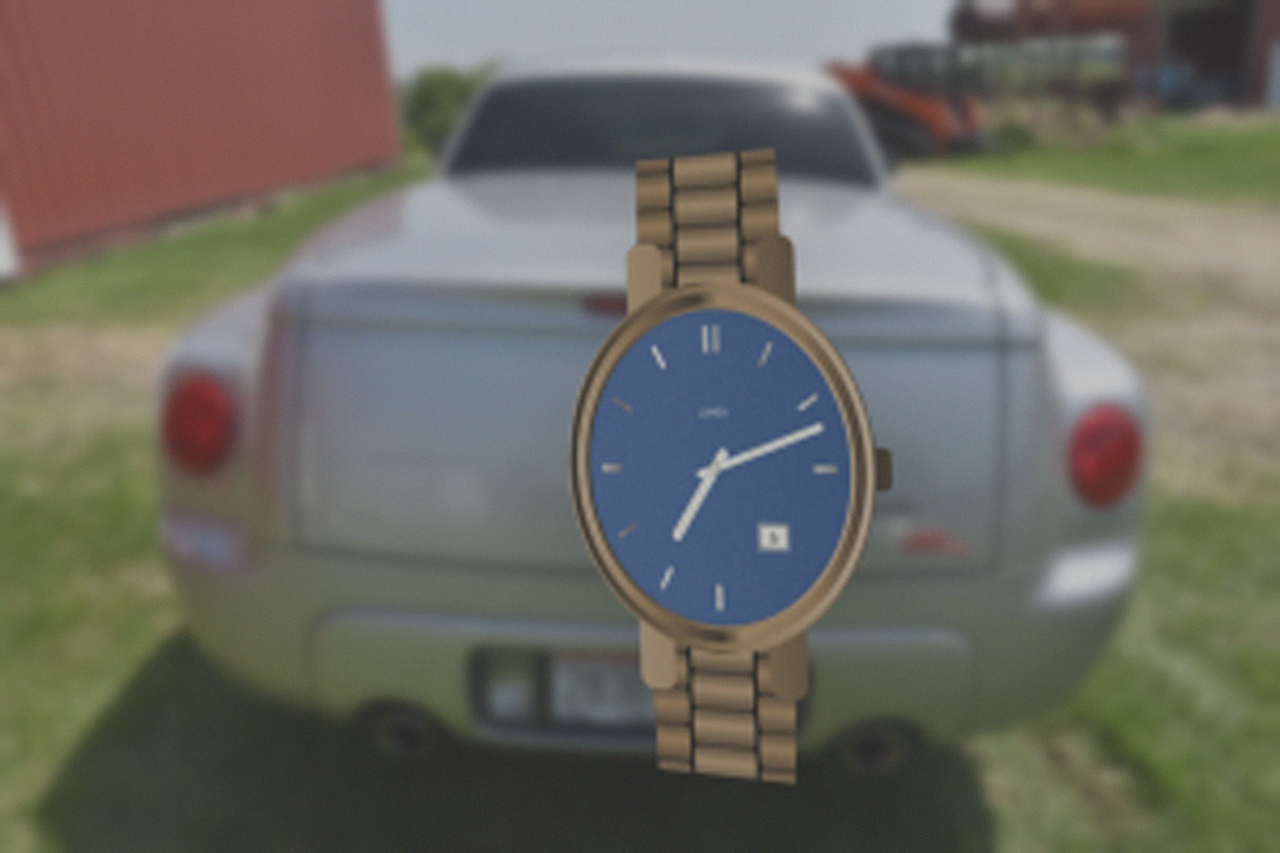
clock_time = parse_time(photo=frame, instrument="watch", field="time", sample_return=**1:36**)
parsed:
**7:12**
